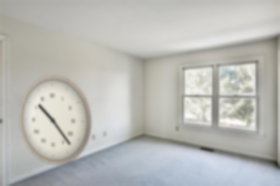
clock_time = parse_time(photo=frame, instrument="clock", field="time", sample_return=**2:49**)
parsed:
**10:23**
